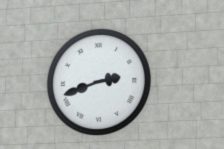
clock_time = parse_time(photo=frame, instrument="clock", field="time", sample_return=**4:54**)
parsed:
**2:42**
